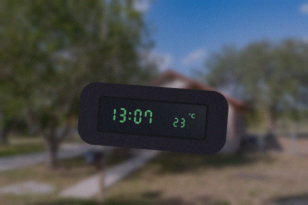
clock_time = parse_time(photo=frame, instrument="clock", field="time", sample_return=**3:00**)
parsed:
**13:07**
